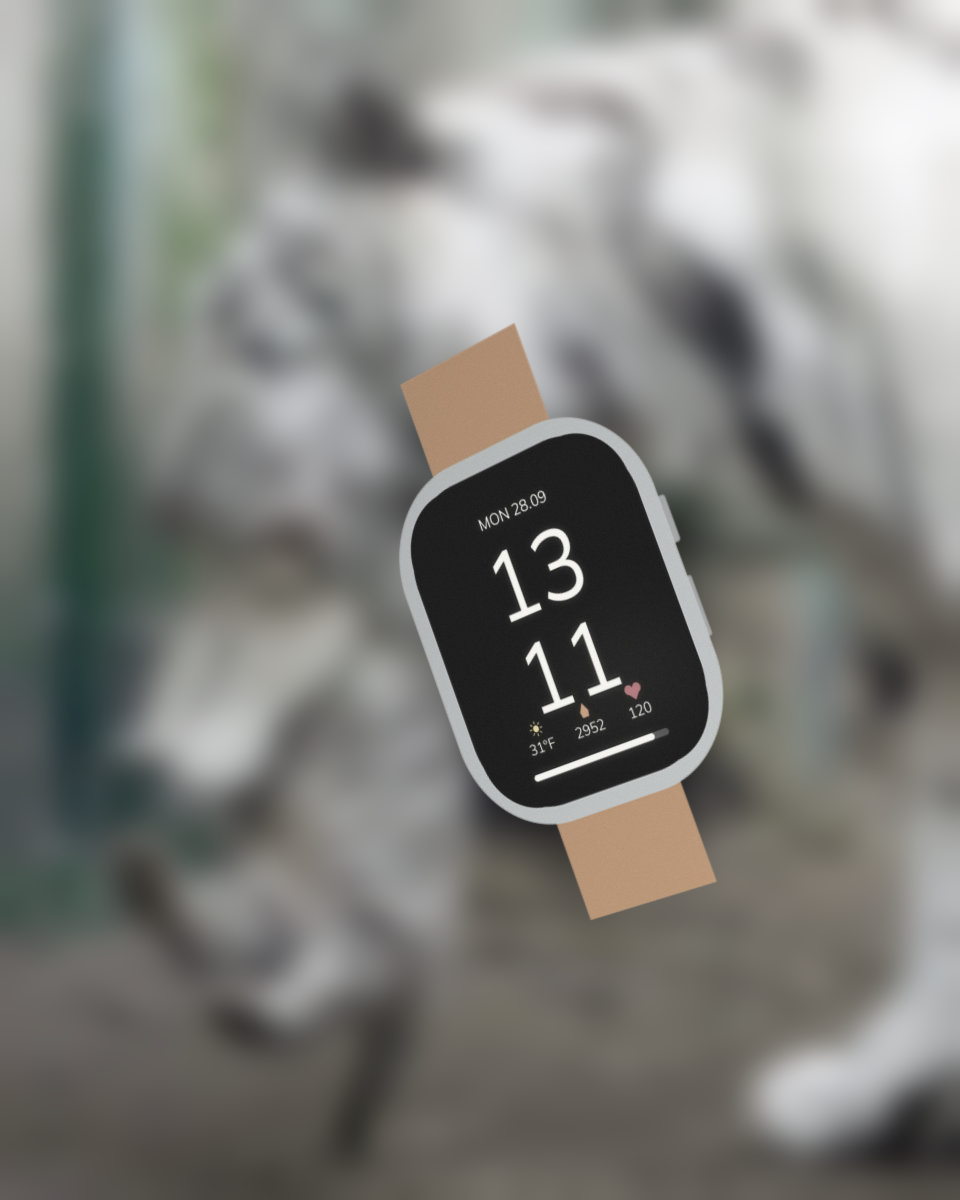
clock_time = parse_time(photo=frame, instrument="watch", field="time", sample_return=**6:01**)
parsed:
**13:11**
